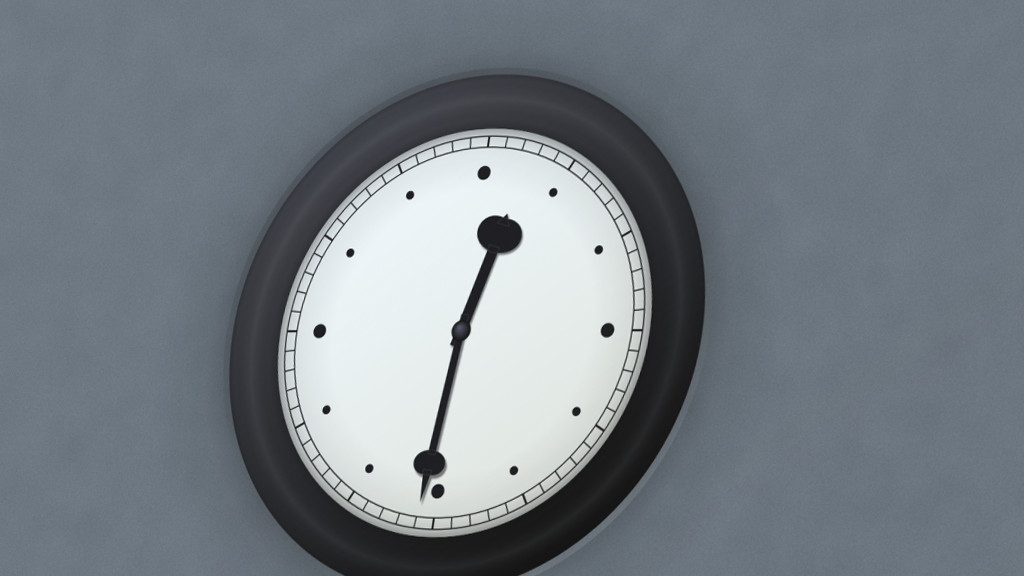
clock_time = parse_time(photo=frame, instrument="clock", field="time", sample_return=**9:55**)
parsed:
**12:31**
